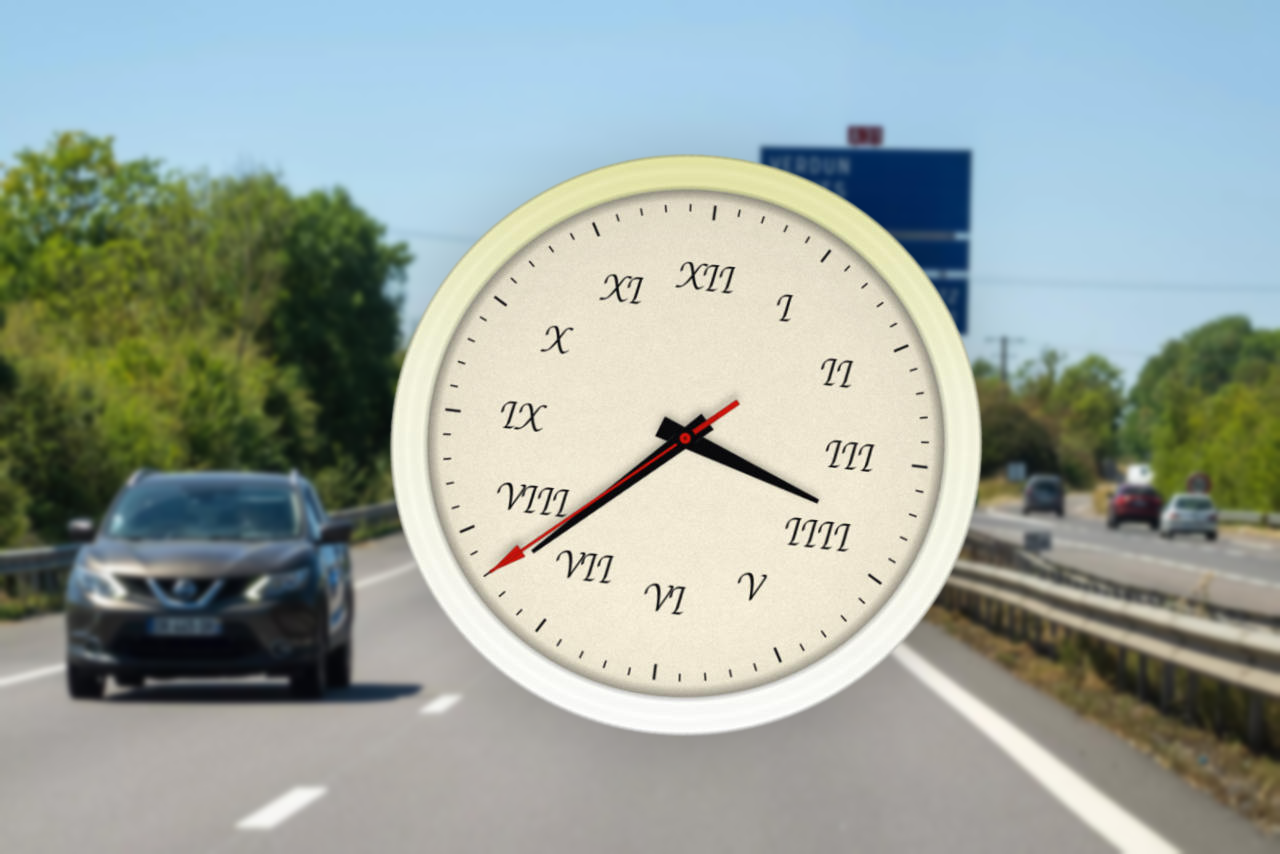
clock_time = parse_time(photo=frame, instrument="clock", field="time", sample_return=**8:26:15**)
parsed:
**3:37:38**
